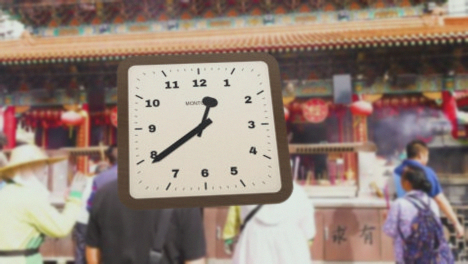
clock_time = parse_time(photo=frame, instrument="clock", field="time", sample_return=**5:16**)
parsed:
**12:39**
